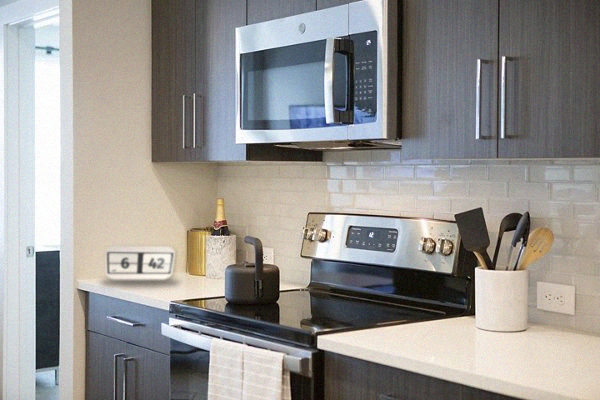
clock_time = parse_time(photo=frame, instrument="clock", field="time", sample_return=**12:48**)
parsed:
**6:42**
